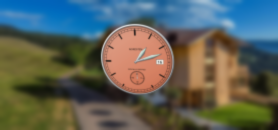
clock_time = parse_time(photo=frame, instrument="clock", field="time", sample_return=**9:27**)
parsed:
**1:12**
